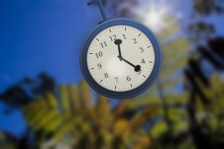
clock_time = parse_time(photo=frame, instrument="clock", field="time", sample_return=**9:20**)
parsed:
**12:24**
